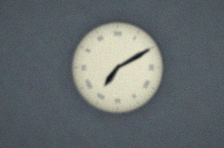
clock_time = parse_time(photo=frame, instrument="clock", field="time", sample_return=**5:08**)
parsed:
**7:10**
